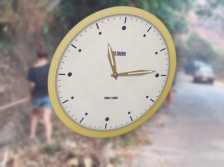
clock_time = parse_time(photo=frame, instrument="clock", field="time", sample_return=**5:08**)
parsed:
**11:14**
